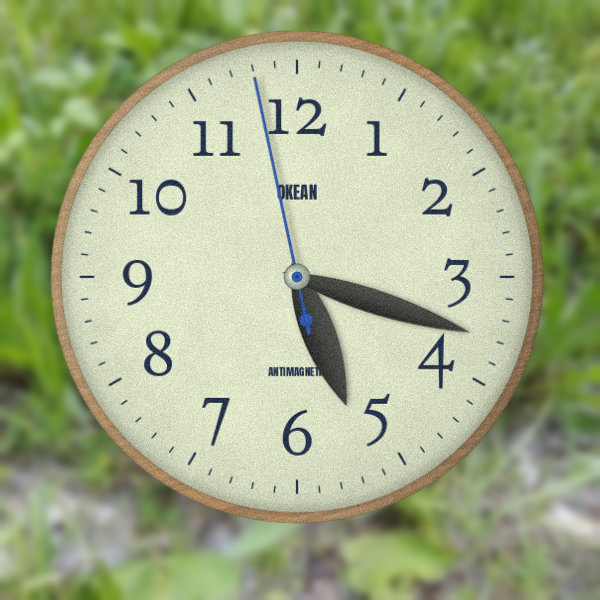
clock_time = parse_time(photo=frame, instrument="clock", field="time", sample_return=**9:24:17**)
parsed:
**5:17:58**
